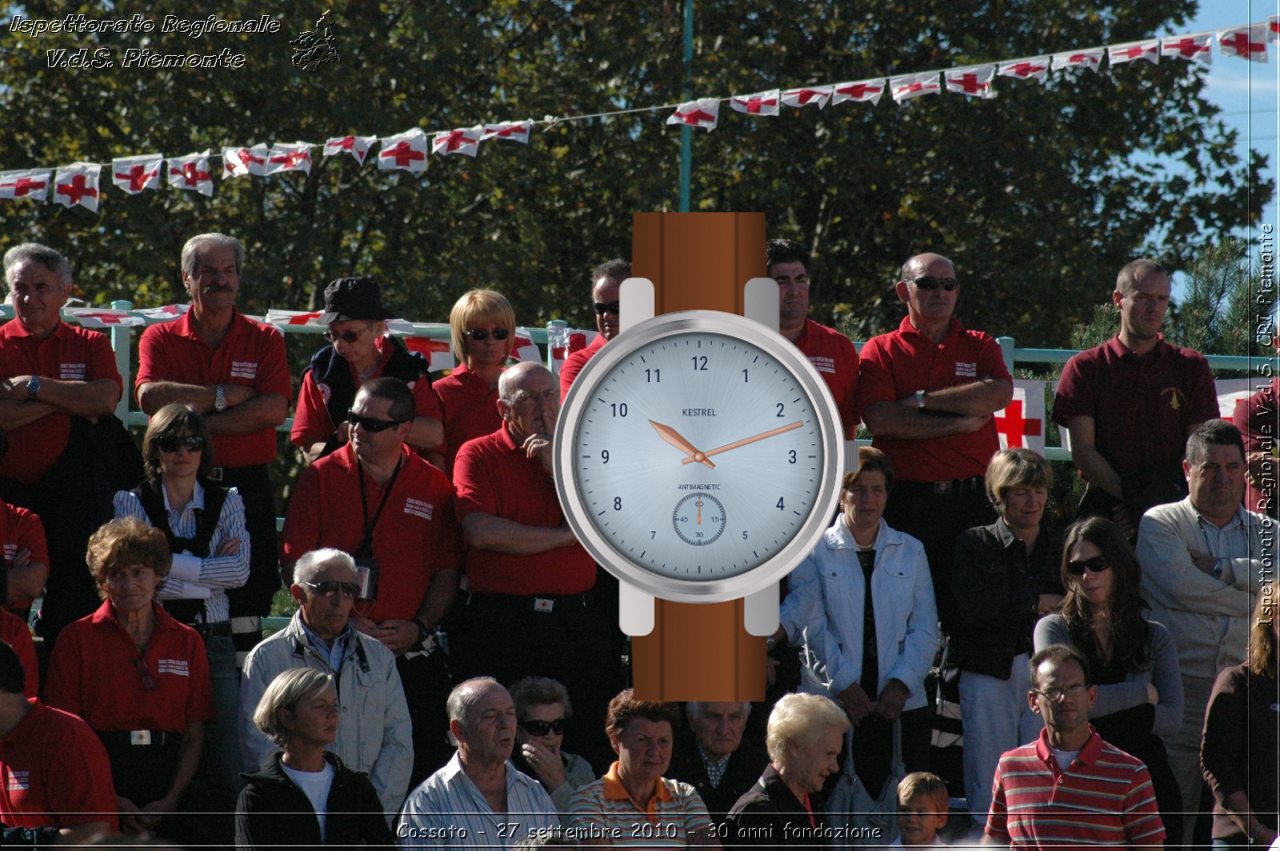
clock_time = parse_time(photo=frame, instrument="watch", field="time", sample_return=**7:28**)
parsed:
**10:12**
